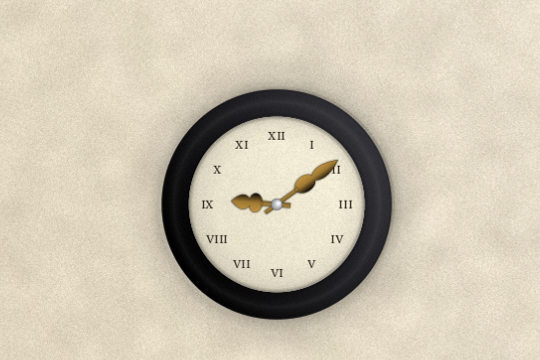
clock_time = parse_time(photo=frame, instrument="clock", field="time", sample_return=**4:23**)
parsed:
**9:09**
